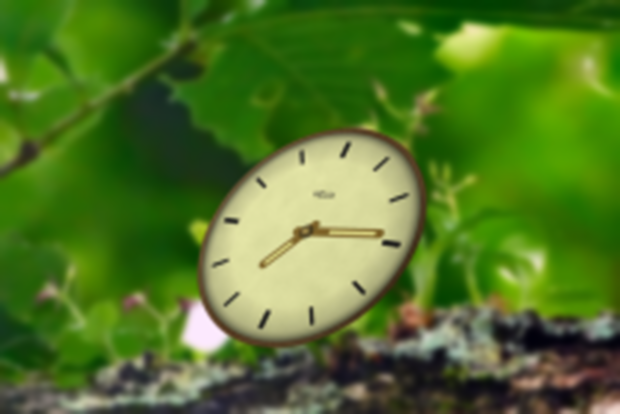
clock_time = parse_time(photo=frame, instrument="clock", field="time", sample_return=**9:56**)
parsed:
**7:14**
